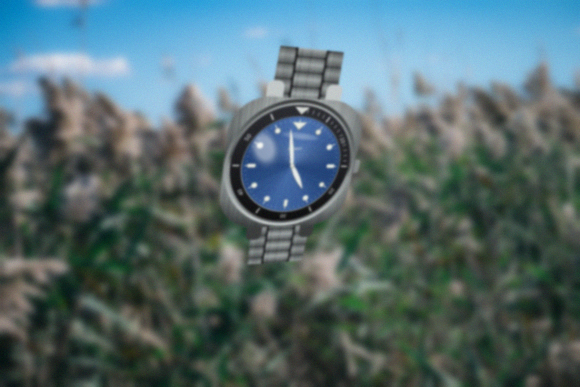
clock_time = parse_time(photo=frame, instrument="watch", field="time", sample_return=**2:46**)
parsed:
**4:58**
